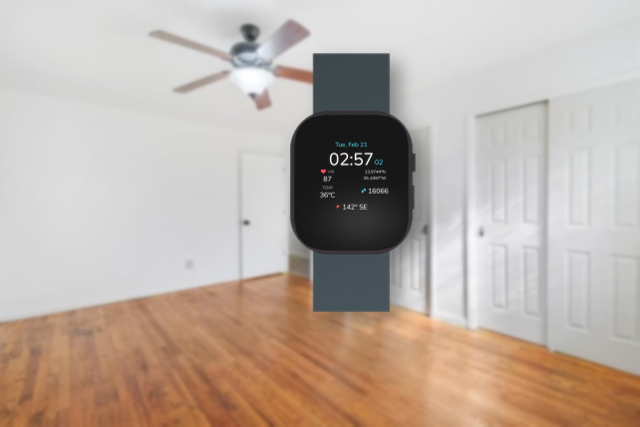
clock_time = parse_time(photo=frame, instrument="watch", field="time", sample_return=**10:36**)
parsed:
**2:57**
